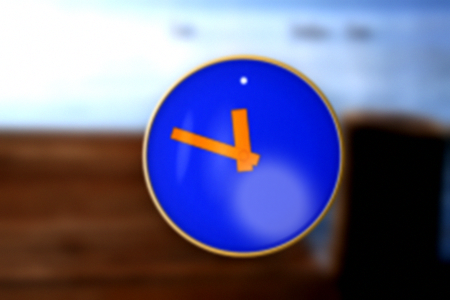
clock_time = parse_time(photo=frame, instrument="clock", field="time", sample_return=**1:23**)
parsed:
**11:48**
